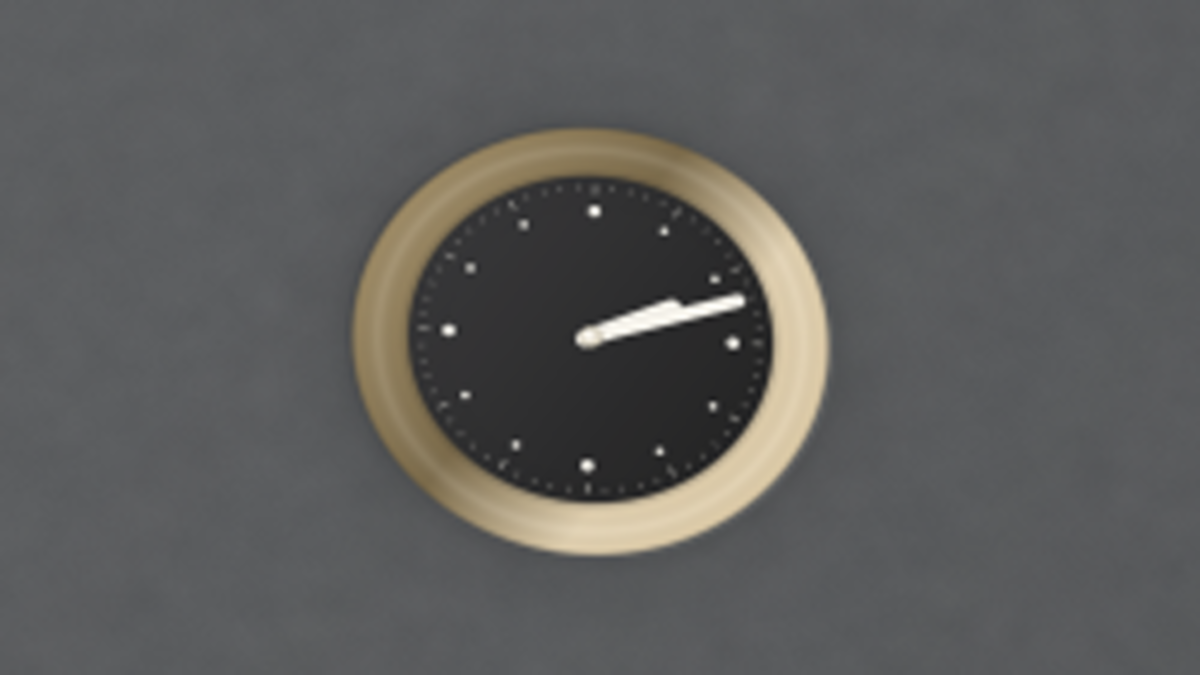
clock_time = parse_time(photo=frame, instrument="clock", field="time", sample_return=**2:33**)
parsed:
**2:12**
